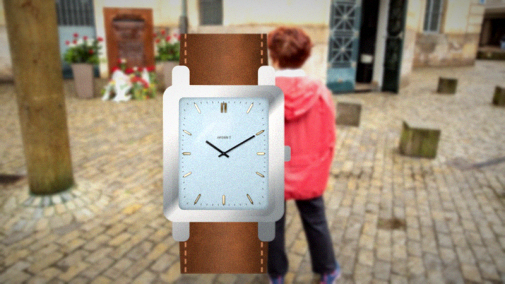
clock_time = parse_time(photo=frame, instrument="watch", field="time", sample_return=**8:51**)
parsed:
**10:10**
